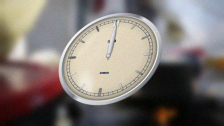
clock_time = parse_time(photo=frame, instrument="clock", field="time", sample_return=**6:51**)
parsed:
**12:00**
